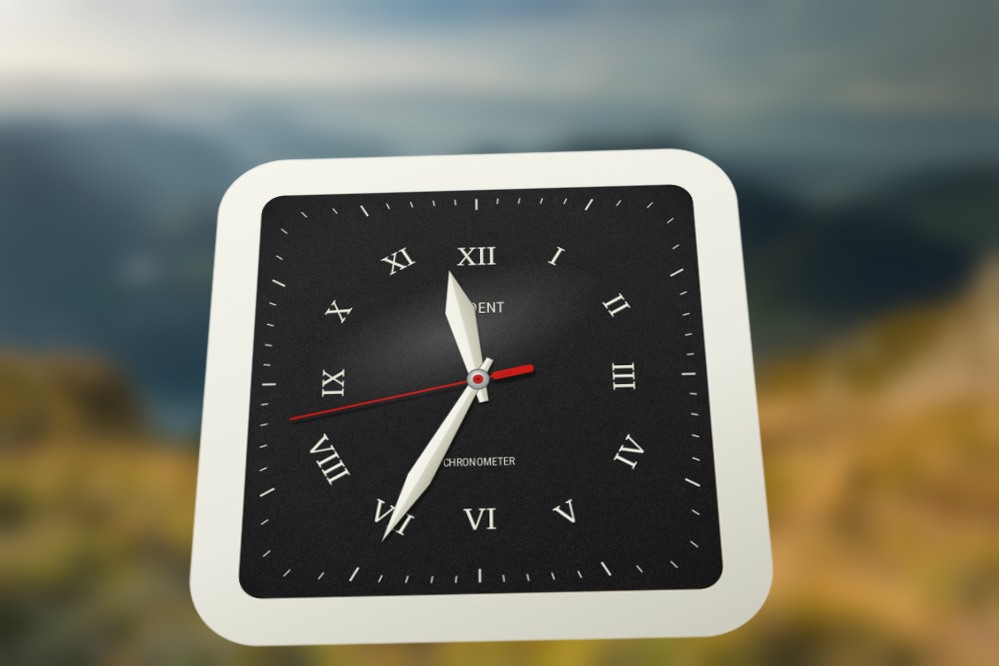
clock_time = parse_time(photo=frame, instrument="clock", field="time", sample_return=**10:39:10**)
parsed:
**11:34:43**
